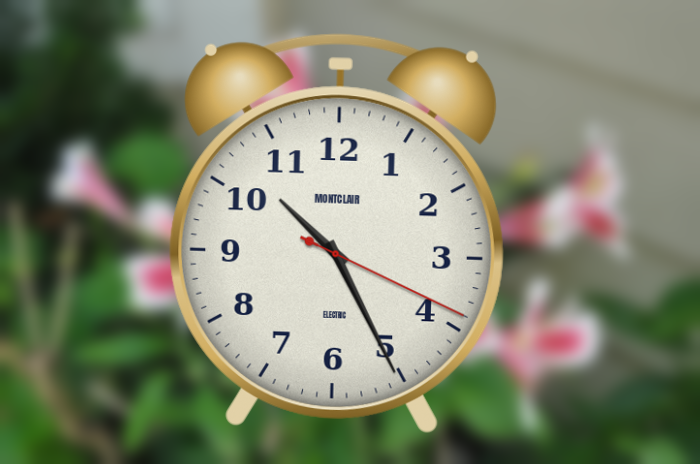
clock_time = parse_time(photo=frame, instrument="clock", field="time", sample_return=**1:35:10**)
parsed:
**10:25:19**
